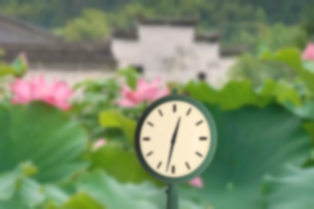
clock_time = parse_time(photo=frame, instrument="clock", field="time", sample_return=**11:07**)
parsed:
**12:32**
